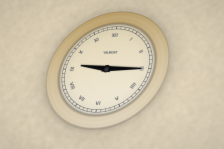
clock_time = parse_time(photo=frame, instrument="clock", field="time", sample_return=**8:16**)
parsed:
**9:15**
